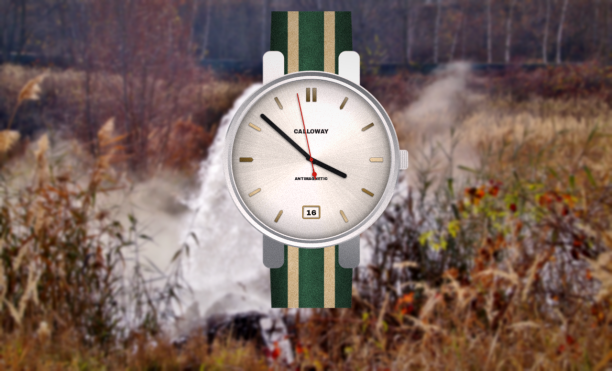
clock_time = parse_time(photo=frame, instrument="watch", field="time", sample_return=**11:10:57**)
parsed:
**3:51:58**
